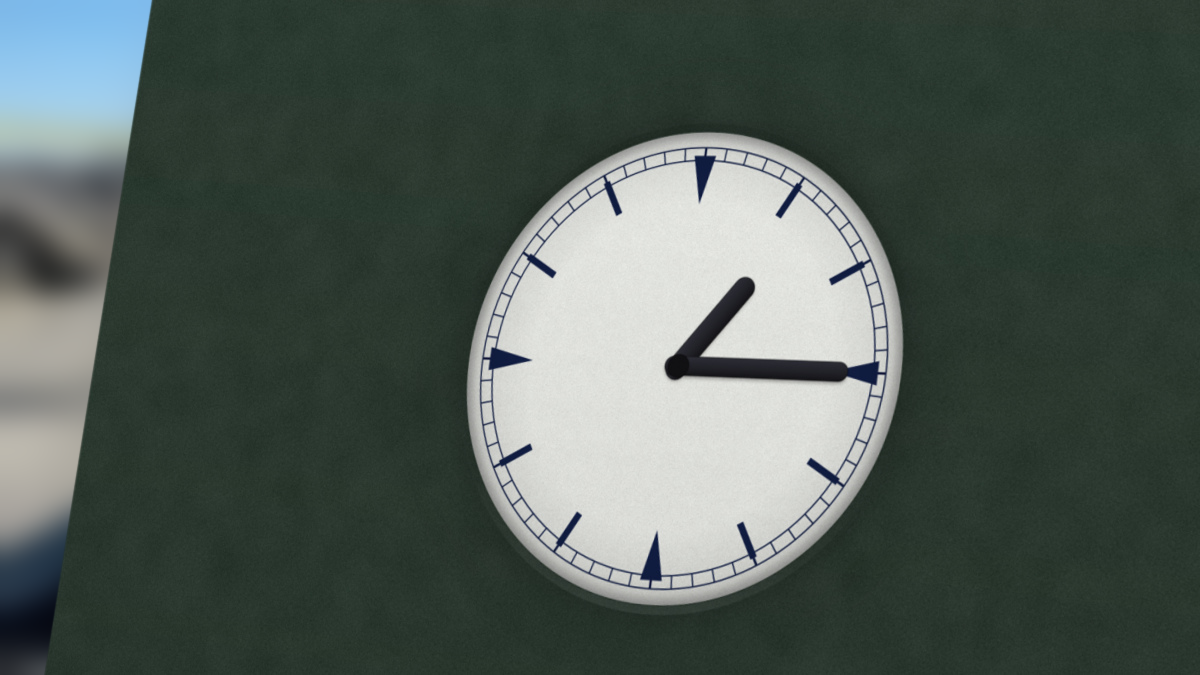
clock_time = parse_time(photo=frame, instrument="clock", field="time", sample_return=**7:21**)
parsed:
**1:15**
